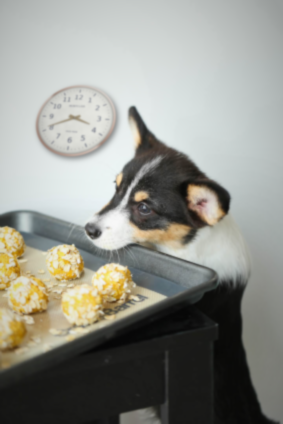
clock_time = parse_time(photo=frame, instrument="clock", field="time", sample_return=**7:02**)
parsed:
**3:41**
